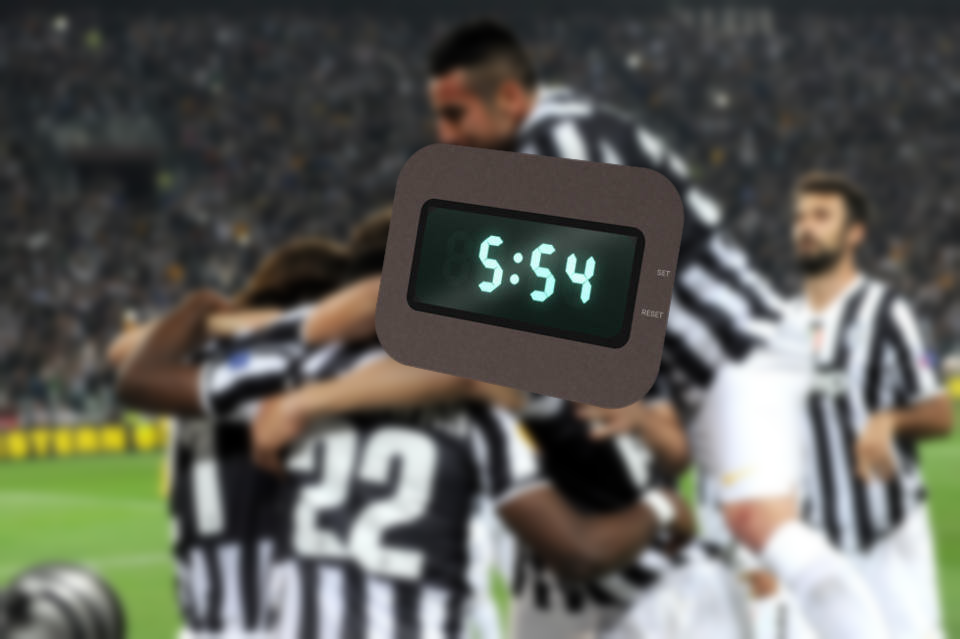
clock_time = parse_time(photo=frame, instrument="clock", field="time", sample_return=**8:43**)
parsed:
**5:54**
